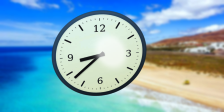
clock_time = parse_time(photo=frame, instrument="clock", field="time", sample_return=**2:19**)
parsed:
**8:38**
